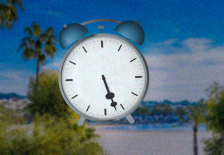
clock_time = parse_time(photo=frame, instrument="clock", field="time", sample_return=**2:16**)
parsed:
**5:27**
